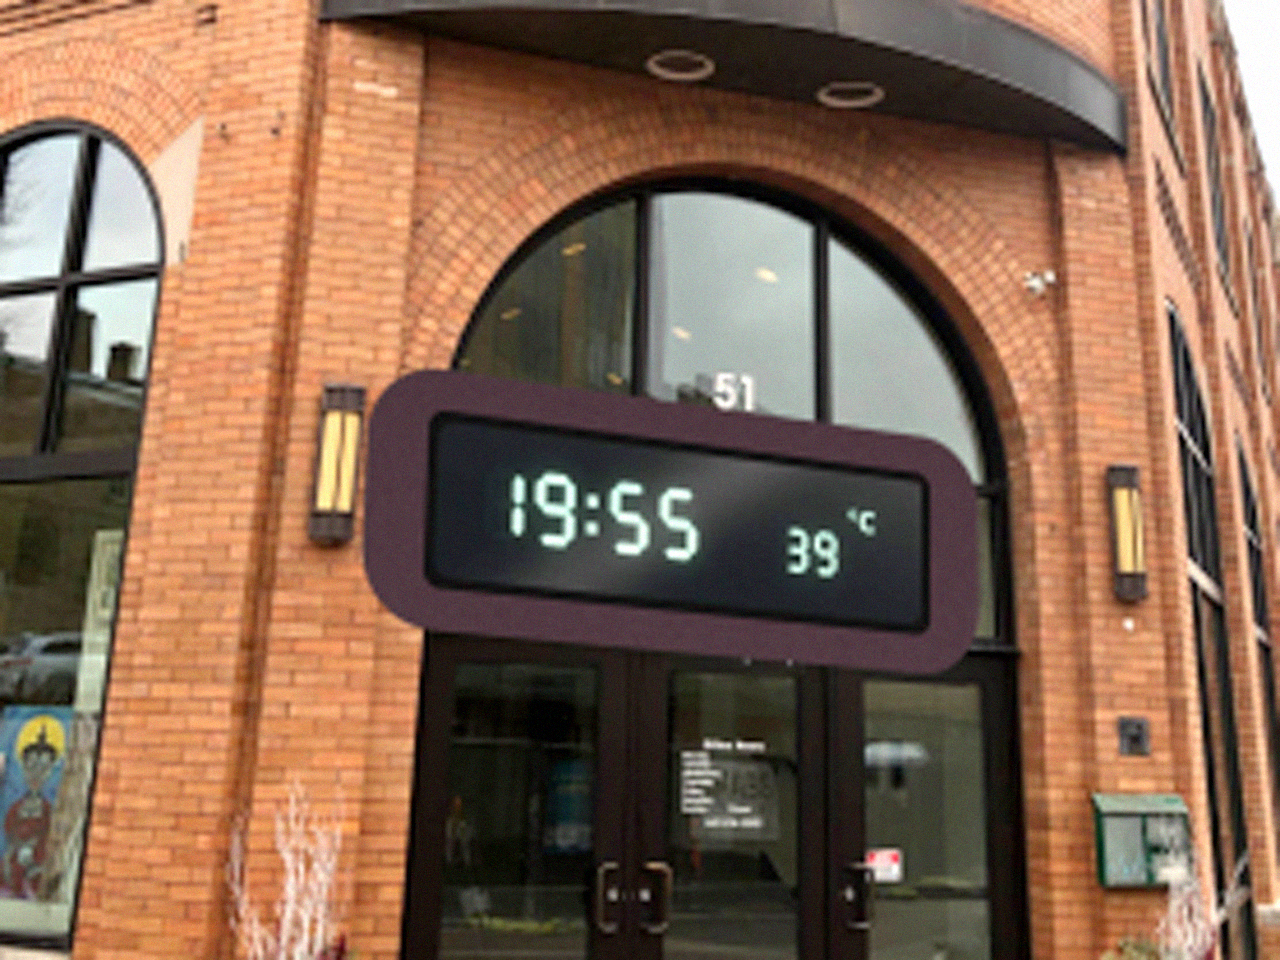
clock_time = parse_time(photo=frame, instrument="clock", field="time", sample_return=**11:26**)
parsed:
**19:55**
